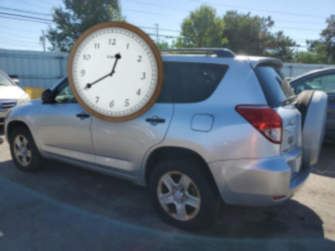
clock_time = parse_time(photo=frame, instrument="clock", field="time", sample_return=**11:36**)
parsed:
**12:40**
